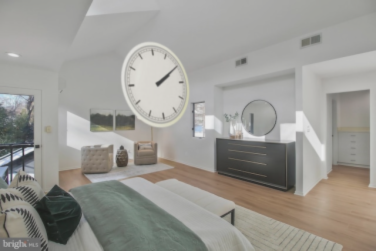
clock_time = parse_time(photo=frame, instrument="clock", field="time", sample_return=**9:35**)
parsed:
**2:10**
